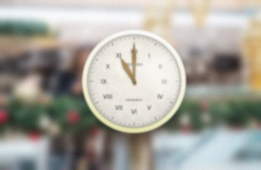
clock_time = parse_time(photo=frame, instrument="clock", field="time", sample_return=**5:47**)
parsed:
**11:00**
